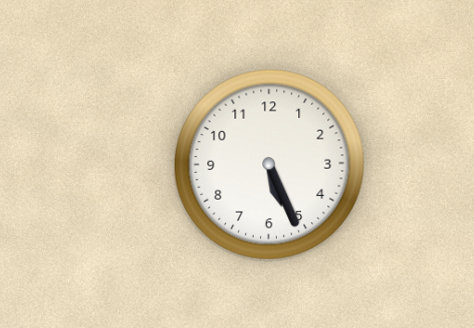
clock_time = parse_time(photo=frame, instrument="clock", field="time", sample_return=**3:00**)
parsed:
**5:26**
